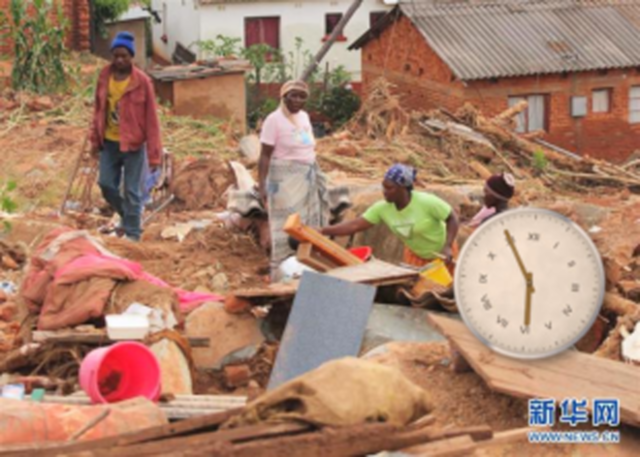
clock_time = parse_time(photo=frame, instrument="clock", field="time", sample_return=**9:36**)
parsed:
**5:55**
